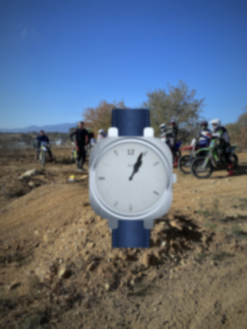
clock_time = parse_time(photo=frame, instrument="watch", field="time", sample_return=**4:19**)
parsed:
**1:04**
